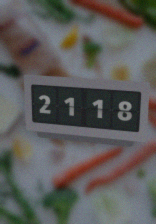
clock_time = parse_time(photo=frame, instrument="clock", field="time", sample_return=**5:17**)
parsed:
**21:18**
